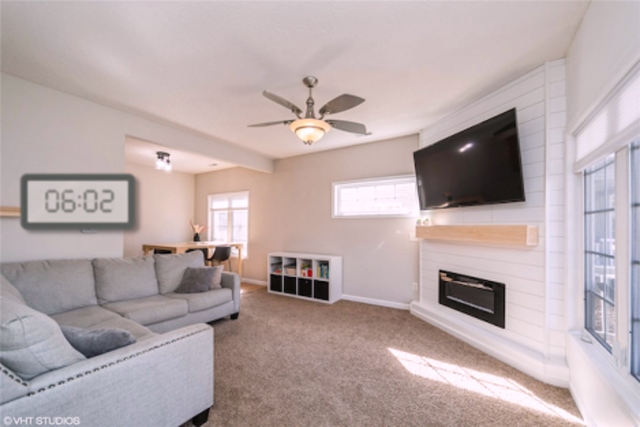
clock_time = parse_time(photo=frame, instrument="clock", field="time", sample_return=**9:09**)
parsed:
**6:02**
